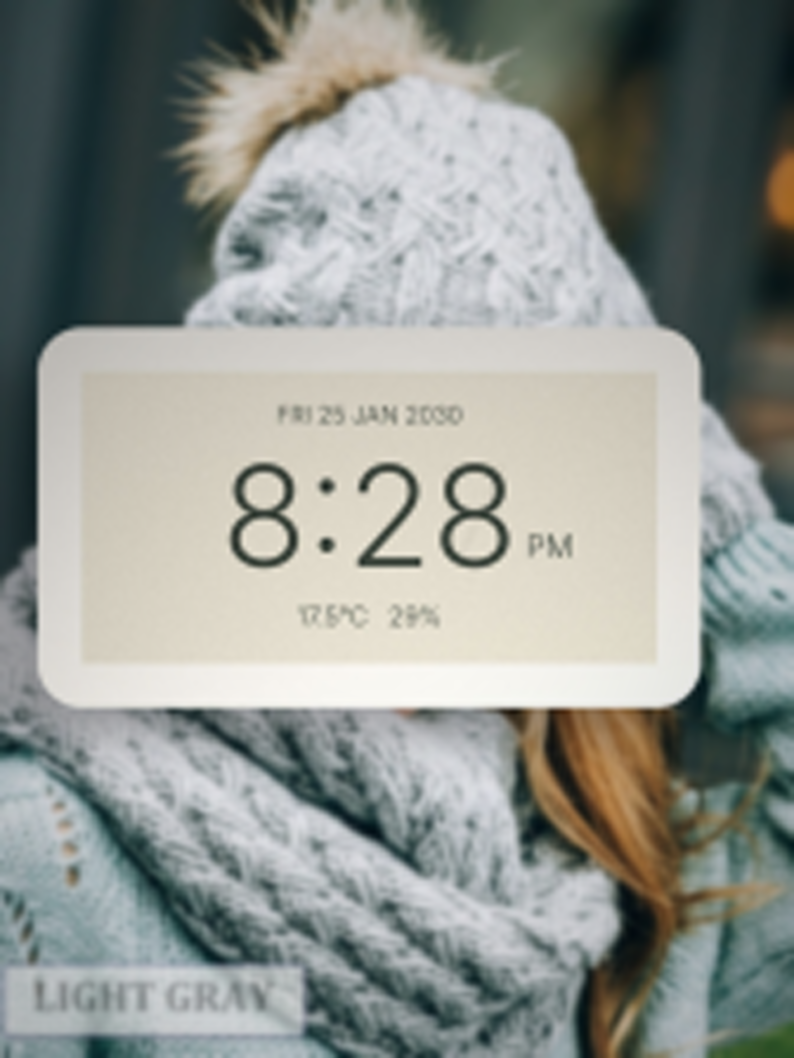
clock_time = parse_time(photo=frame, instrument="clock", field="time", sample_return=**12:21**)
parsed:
**8:28**
